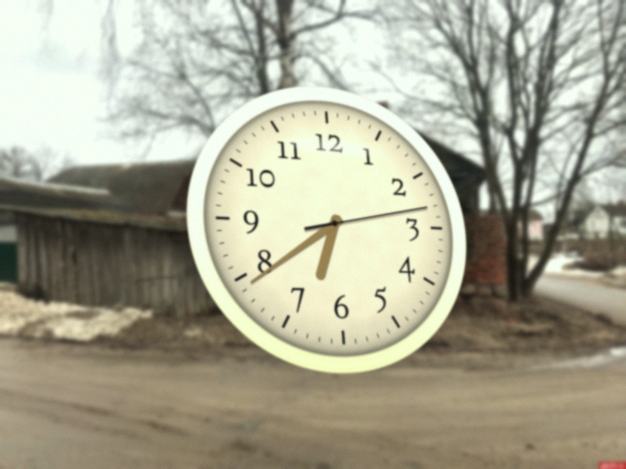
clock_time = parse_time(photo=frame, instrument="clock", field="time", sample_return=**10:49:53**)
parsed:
**6:39:13**
